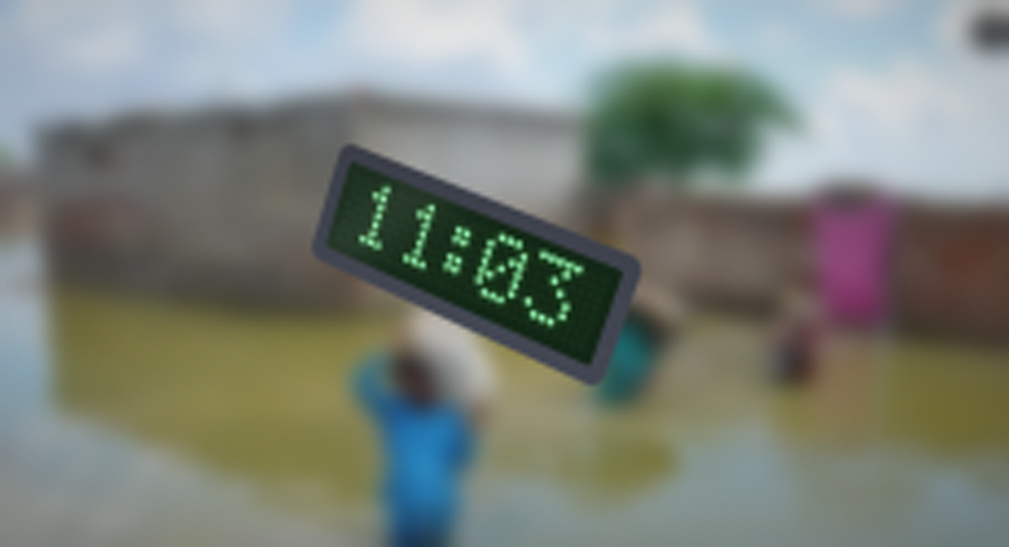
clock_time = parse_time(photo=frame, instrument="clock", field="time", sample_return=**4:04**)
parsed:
**11:03**
